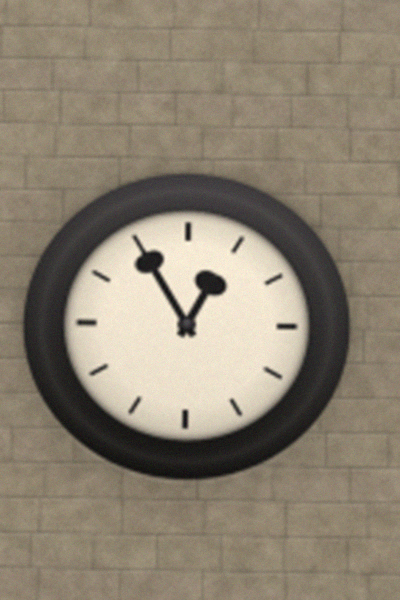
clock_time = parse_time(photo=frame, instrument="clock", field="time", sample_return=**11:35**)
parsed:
**12:55**
